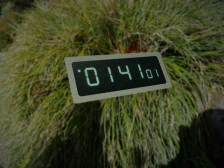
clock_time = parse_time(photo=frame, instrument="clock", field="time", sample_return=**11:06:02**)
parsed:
**1:41:01**
